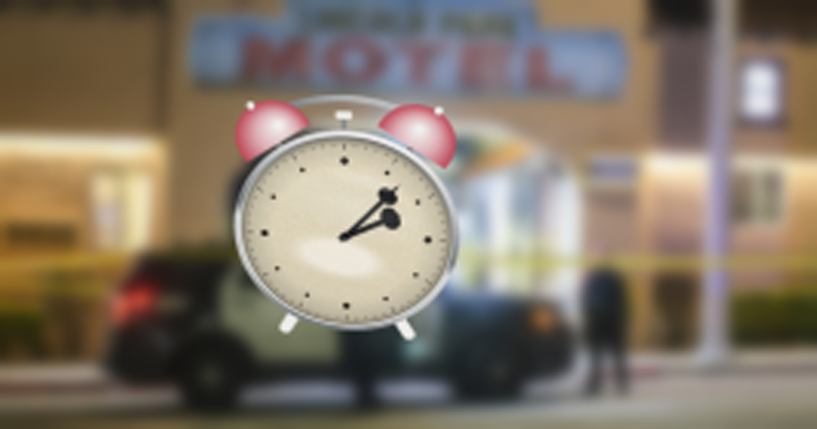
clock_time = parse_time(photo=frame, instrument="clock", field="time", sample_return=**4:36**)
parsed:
**2:07**
